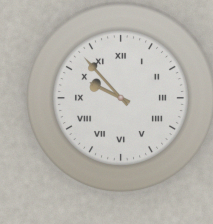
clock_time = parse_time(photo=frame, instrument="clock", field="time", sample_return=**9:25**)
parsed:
**9:53**
